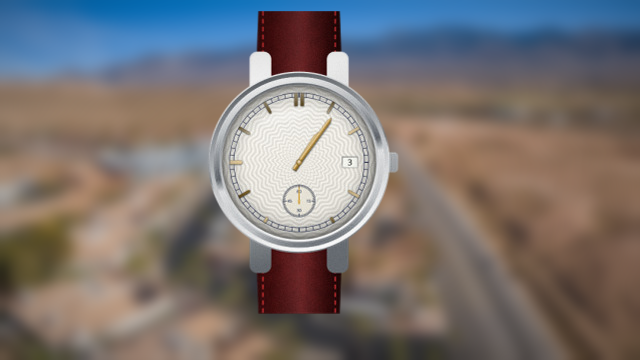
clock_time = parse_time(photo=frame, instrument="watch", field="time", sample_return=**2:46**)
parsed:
**1:06**
